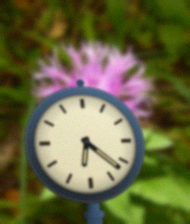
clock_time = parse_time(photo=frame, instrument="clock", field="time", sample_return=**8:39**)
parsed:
**6:22**
